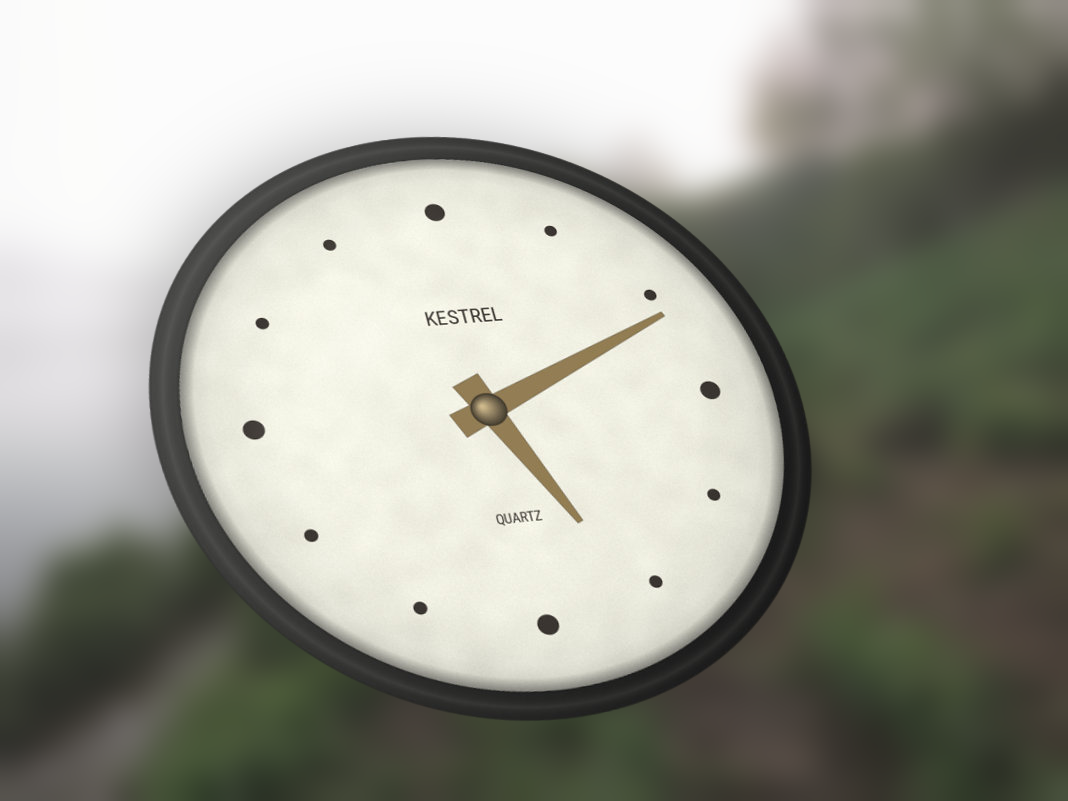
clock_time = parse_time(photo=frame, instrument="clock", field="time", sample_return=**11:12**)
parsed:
**5:11**
